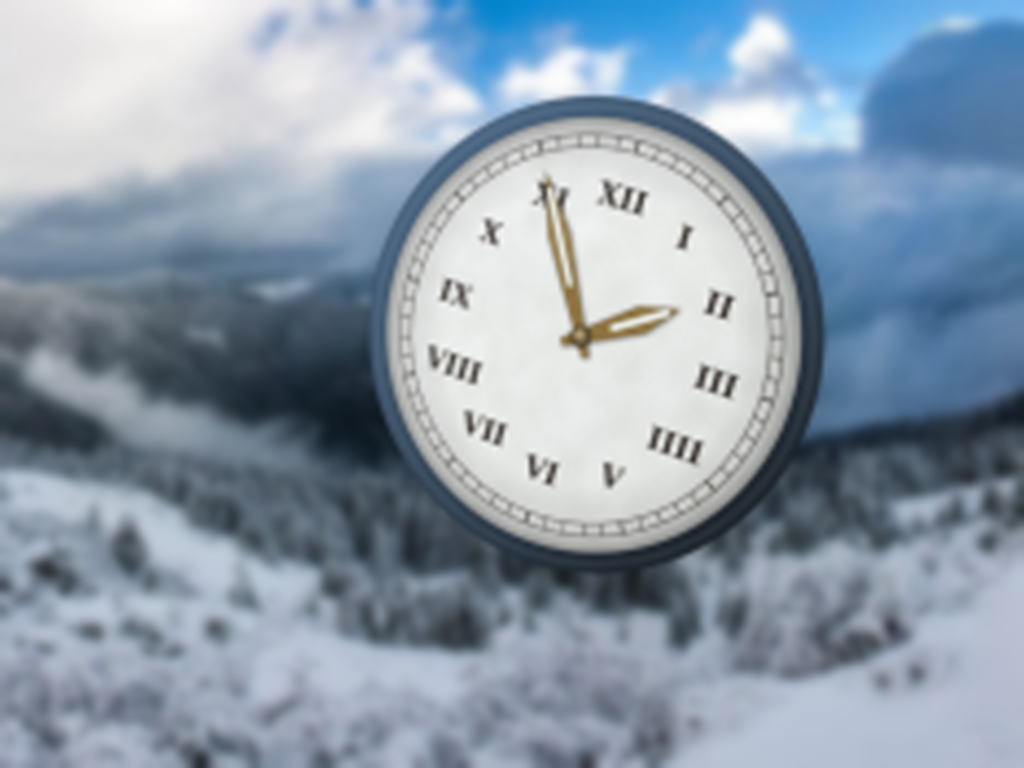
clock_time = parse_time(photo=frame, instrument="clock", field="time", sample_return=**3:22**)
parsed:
**1:55**
